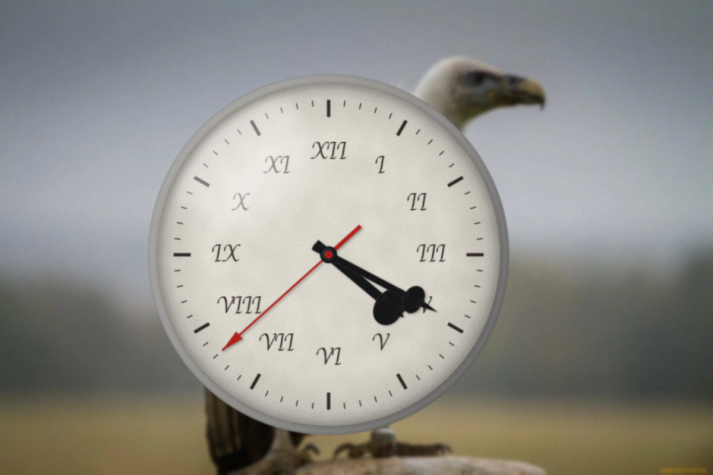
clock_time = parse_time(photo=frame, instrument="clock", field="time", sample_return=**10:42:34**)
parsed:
**4:19:38**
